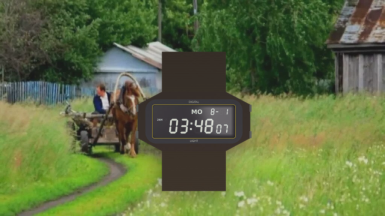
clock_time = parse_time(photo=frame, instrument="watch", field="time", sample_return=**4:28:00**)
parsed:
**3:48:07**
